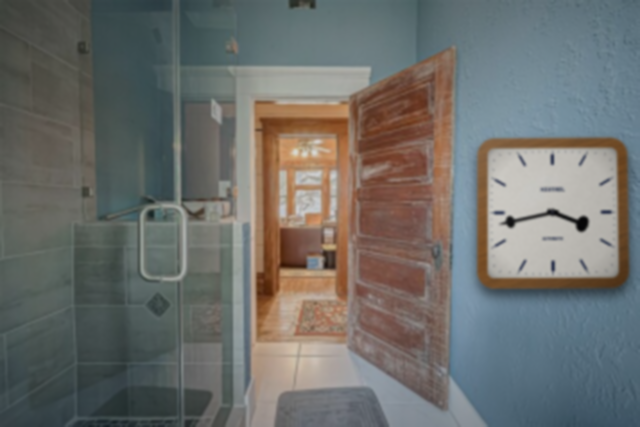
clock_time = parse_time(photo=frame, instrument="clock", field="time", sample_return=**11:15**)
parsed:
**3:43**
